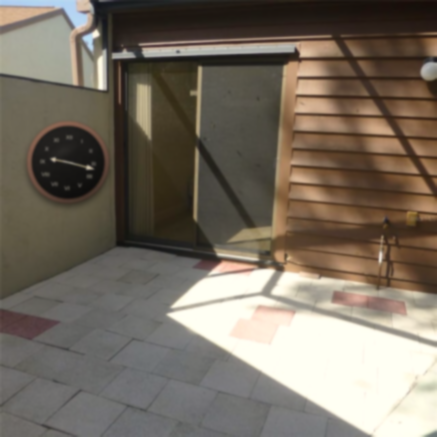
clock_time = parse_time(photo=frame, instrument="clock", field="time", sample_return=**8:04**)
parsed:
**9:17**
